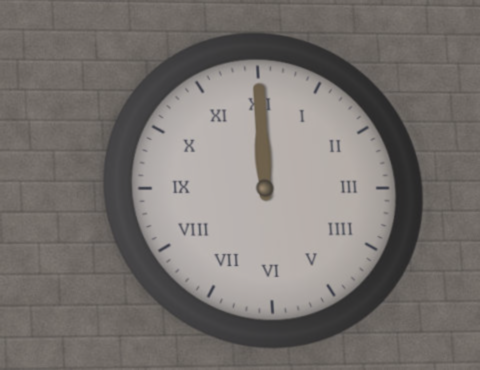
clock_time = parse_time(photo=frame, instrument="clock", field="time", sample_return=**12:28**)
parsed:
**12:00**
